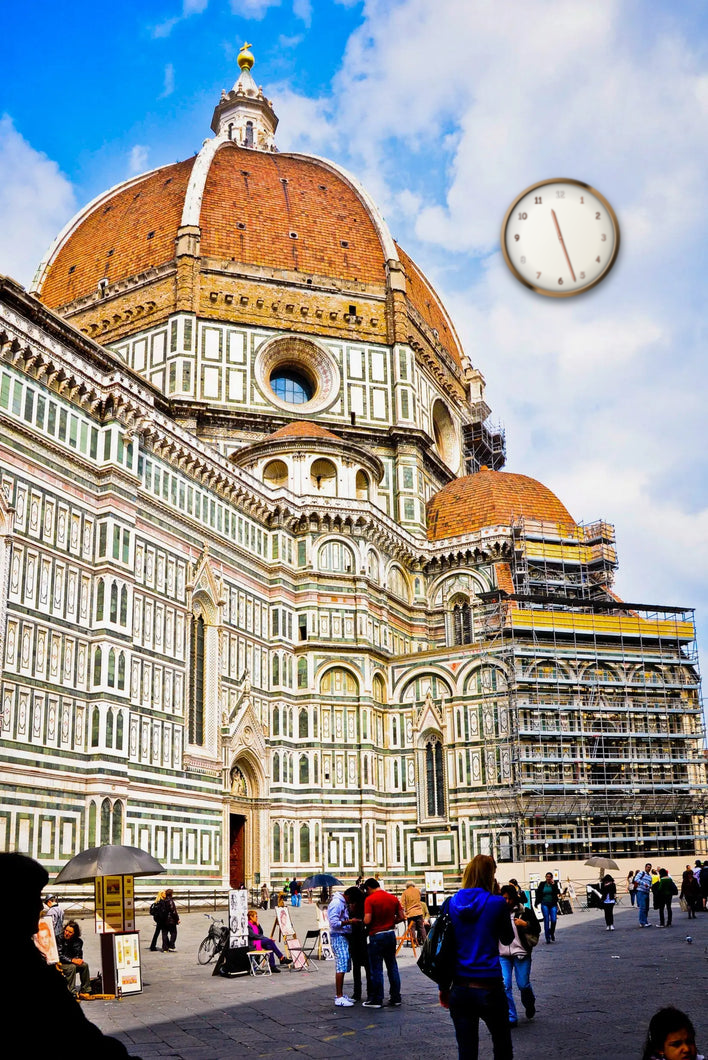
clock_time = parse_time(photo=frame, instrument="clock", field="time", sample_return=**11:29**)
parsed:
**11:27**
